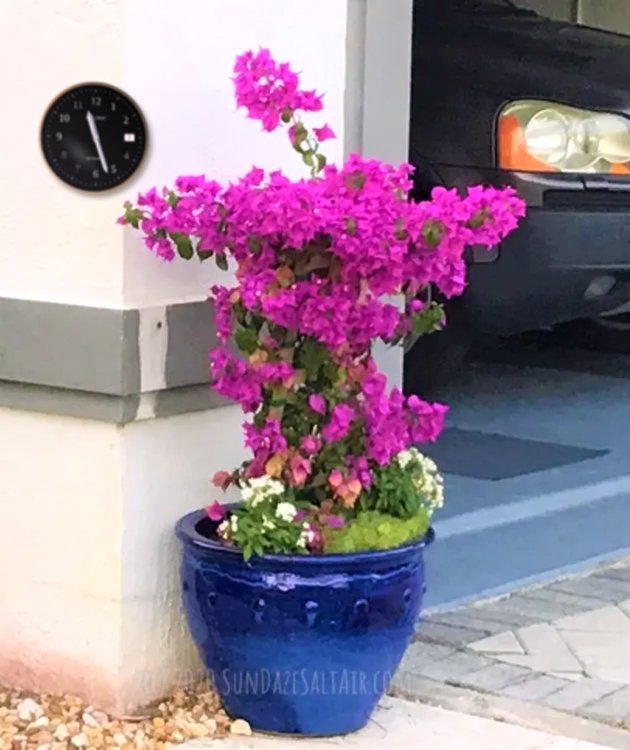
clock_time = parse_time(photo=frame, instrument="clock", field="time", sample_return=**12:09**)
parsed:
**11:27**
